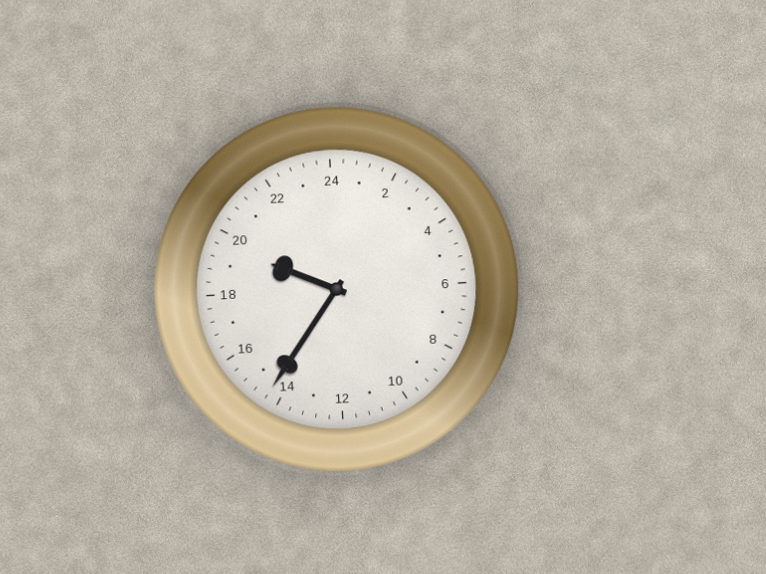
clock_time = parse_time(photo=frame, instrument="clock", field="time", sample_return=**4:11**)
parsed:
**19:36**
